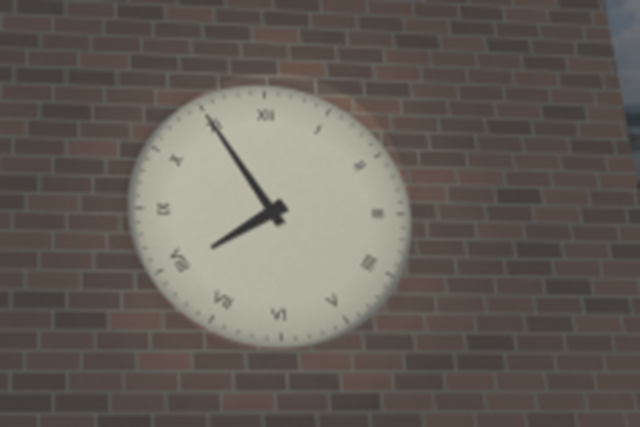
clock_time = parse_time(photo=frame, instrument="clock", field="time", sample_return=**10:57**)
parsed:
**7:55**
